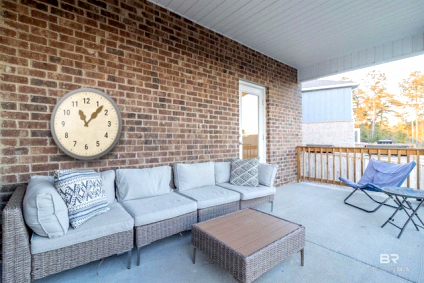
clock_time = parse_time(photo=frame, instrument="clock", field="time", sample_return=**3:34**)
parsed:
**11:07**
